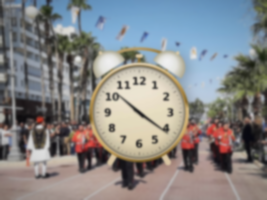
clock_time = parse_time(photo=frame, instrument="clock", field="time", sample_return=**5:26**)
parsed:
**10:21**
